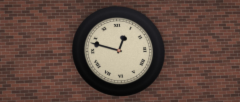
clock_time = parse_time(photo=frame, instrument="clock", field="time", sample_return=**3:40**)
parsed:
**12:48**
